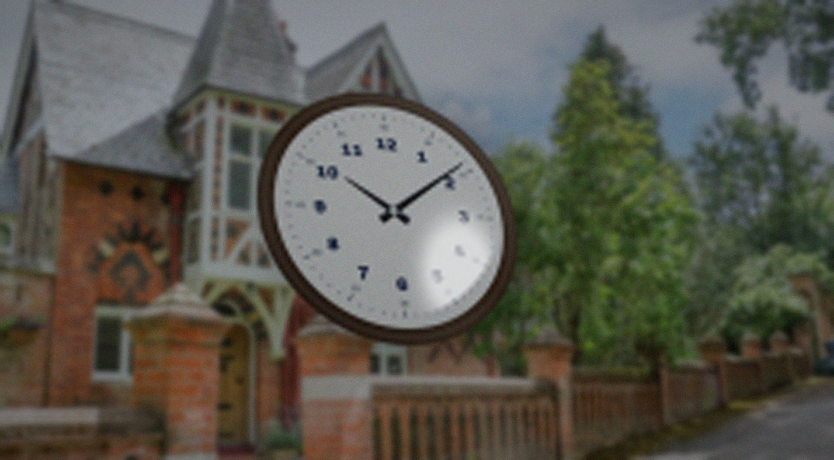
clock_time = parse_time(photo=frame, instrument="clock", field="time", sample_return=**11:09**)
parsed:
**10:09**
